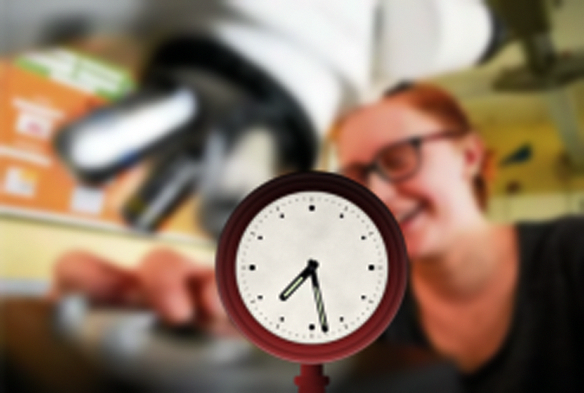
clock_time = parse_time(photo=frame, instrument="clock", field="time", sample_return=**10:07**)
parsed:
**7:28**
